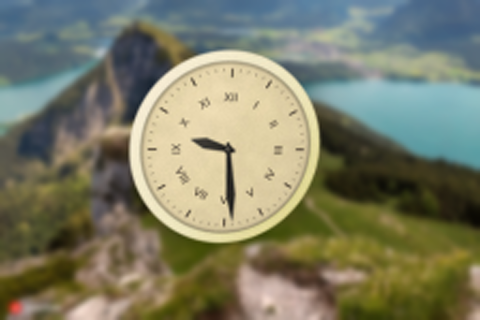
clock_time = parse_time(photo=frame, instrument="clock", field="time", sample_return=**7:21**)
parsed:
**9:29**
